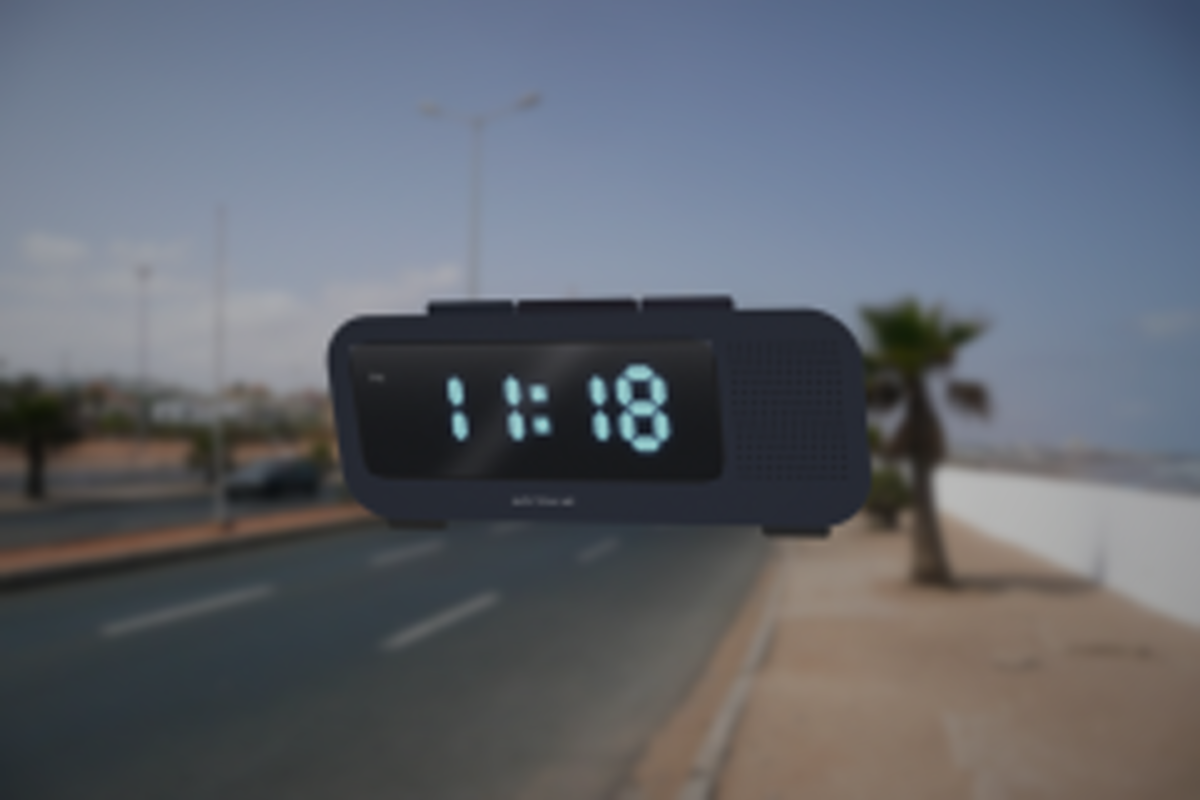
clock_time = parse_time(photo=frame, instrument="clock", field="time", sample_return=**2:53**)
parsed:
**11:18**
